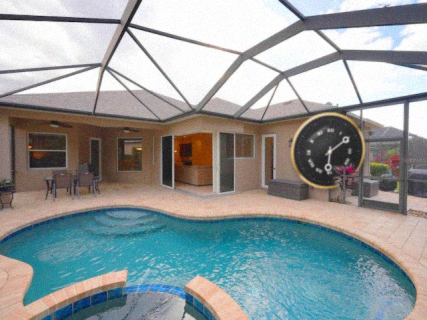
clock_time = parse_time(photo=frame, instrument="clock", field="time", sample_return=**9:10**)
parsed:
**6:09**
